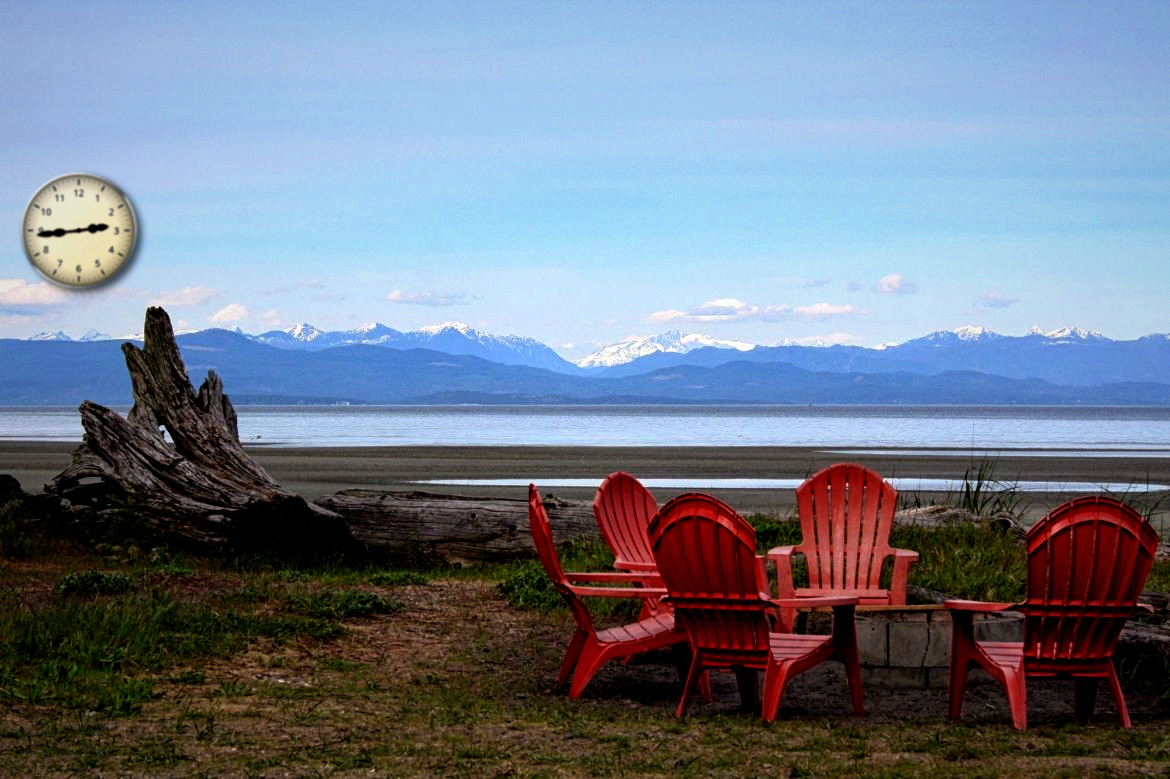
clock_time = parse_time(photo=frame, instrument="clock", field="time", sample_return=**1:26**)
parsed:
**2:44**
